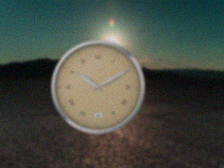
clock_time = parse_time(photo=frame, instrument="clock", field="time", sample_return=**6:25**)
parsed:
**10:10**
